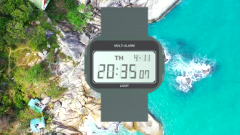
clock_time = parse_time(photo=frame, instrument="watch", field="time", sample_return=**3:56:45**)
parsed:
**20:35:07**
